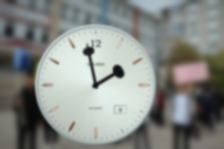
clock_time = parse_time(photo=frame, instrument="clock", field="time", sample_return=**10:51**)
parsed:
**1:58**
